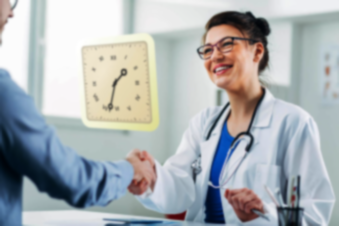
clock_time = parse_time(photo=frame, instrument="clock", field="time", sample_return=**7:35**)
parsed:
**1:33**
